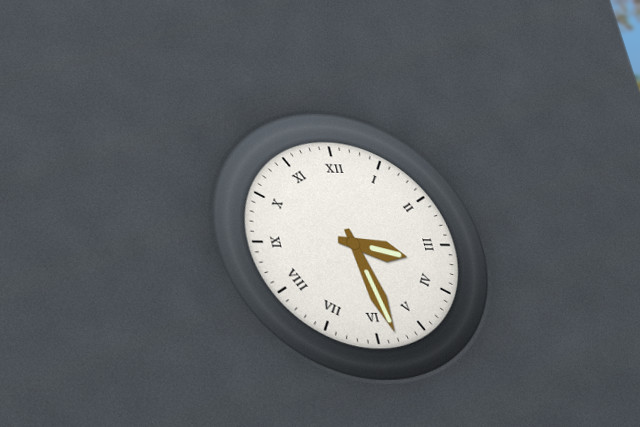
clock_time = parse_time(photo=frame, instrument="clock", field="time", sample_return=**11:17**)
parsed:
**3:28**
